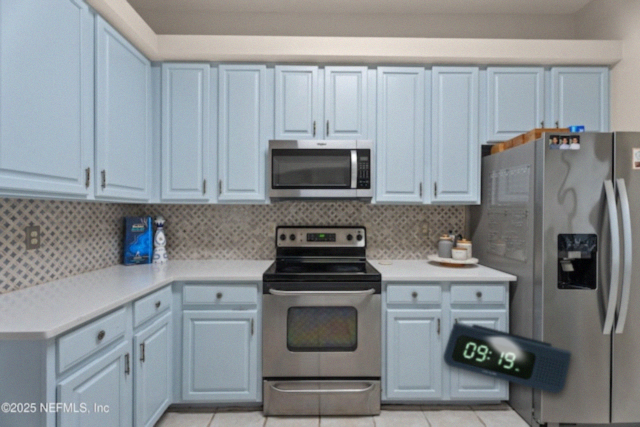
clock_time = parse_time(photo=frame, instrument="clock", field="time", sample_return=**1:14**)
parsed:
**9:19**
